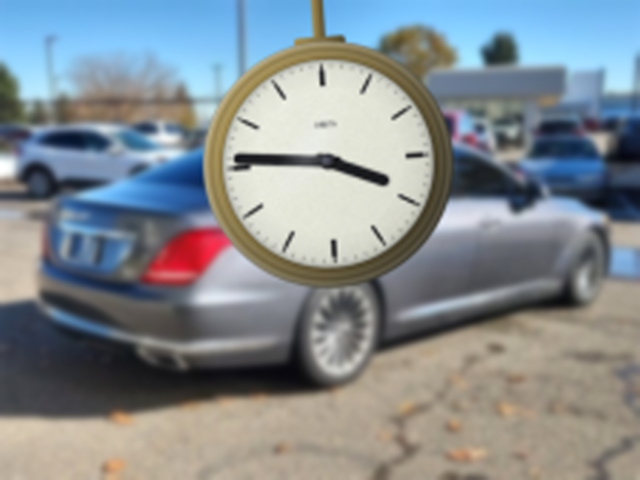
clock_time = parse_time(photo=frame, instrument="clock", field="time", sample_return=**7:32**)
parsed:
**3:46**
